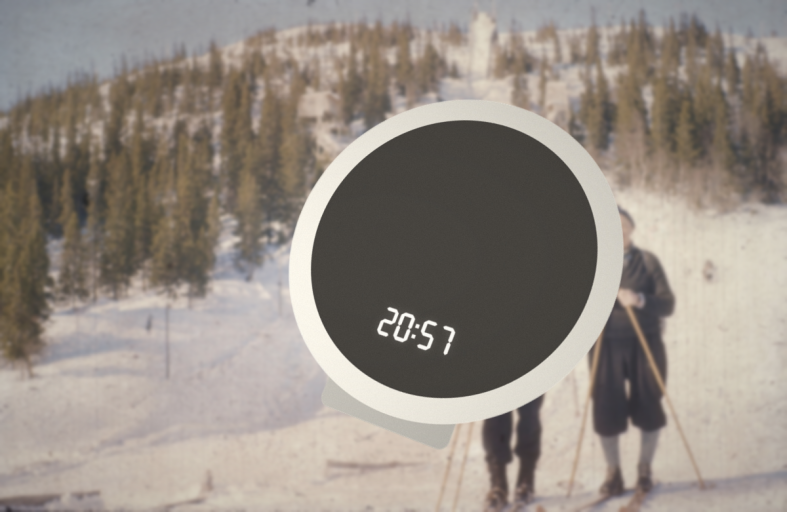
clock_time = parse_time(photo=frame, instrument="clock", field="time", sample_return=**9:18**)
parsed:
**20:57**
